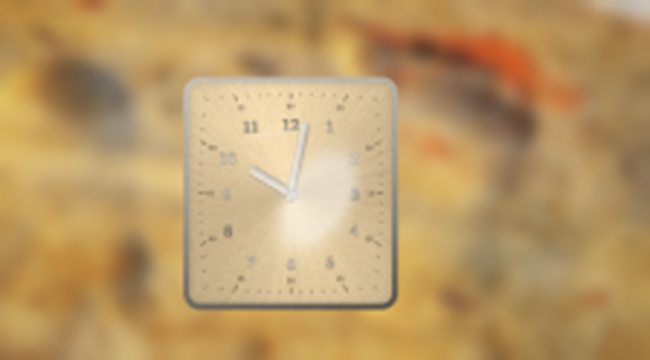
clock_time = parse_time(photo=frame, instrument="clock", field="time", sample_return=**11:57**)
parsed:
**10:02**
